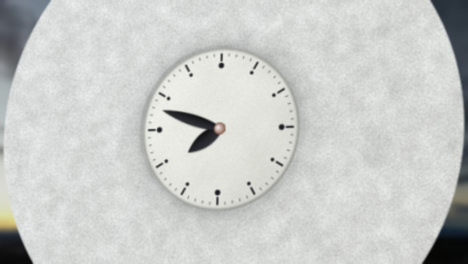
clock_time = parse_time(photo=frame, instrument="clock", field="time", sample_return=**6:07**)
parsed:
**7:48**
